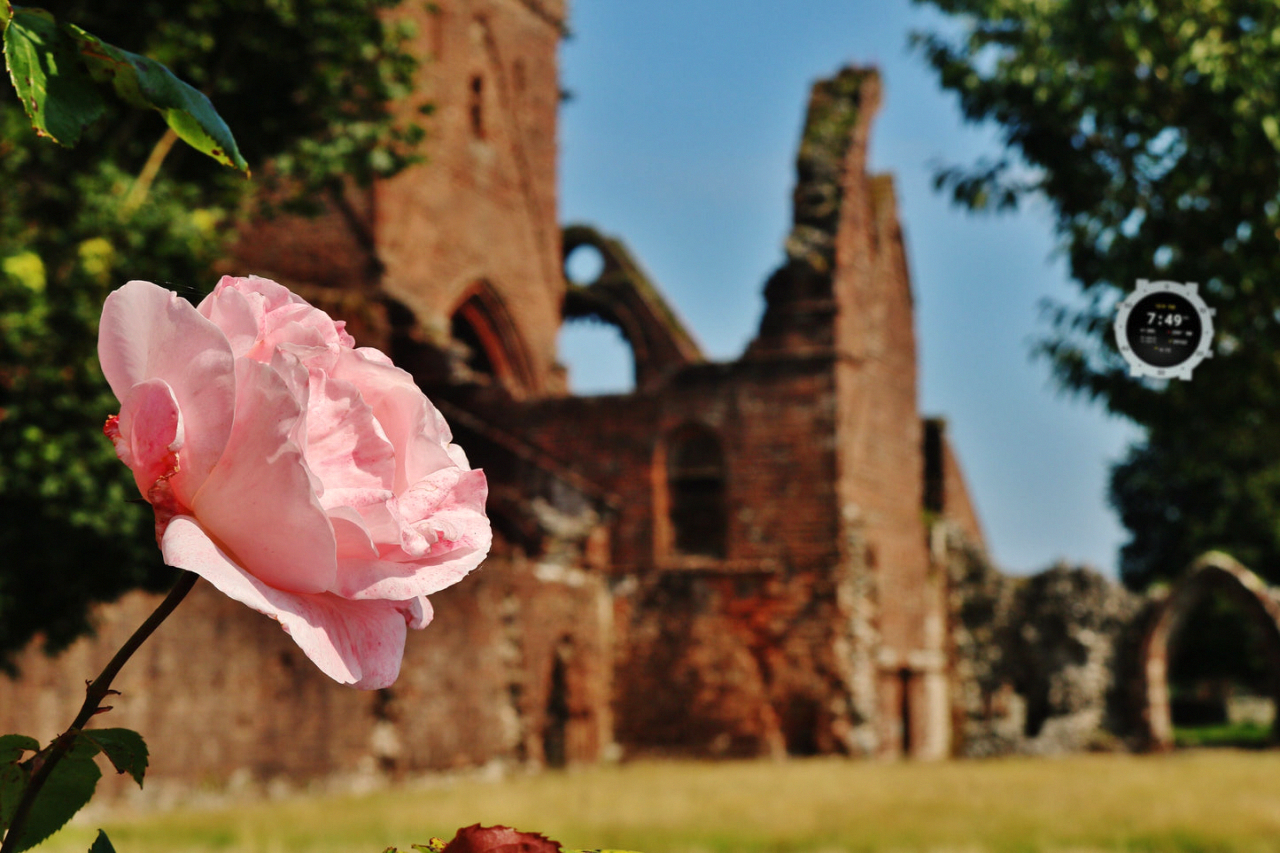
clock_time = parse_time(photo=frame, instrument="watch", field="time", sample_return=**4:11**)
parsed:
**7:49**
